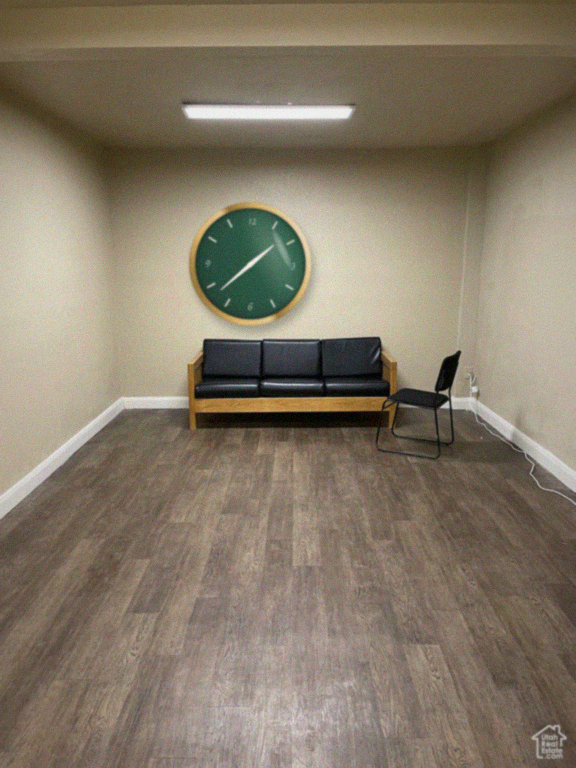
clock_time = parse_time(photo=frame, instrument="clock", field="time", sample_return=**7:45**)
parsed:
**1:38**
